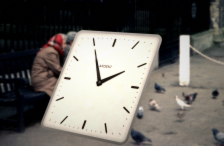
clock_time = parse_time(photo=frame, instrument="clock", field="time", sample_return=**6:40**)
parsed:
**1:55**
